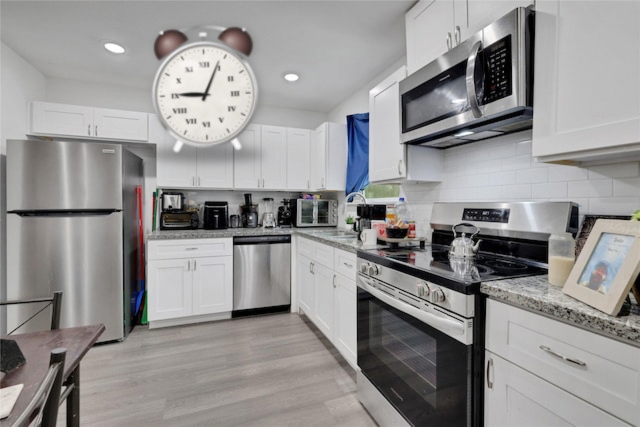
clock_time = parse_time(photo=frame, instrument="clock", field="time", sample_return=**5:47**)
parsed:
**9:04**
